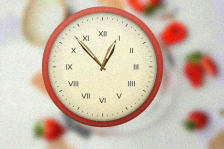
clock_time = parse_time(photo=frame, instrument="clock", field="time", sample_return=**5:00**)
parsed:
**12:53**
